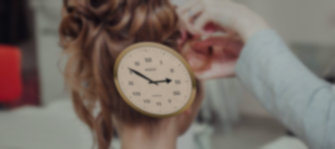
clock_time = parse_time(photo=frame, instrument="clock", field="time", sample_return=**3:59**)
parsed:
**2:51**
